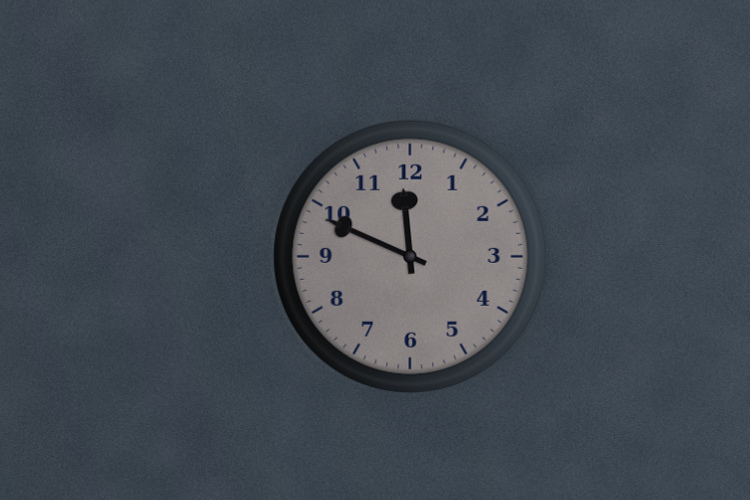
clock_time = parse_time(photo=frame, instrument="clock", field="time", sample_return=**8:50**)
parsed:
**11:49**
